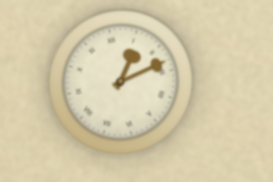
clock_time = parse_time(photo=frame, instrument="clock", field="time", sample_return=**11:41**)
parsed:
**1:13**
